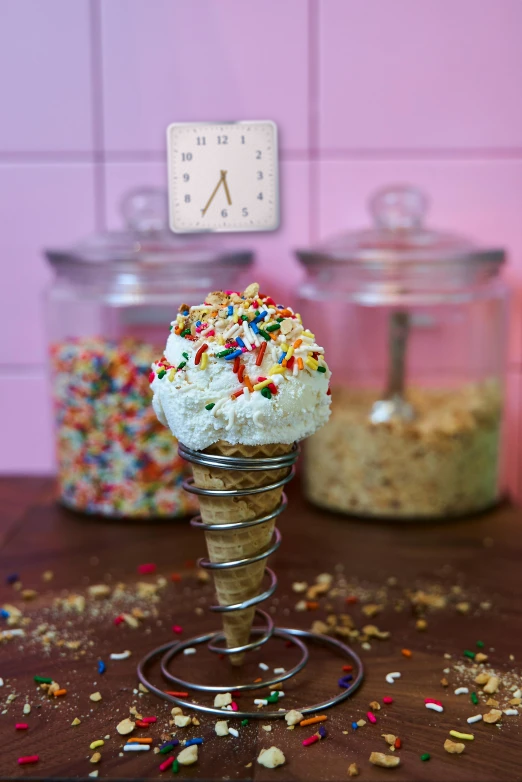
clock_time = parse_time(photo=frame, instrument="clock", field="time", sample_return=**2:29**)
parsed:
**5:35**
